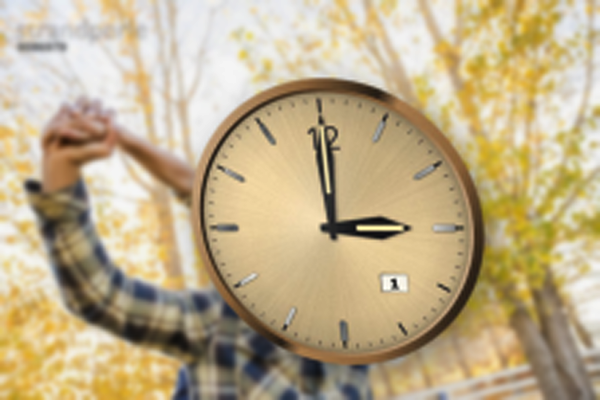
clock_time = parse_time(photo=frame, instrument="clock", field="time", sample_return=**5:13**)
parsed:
**3:00**
